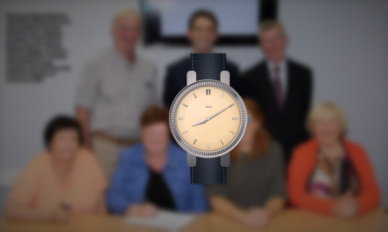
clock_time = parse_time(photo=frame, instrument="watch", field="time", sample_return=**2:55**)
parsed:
**8:10**
